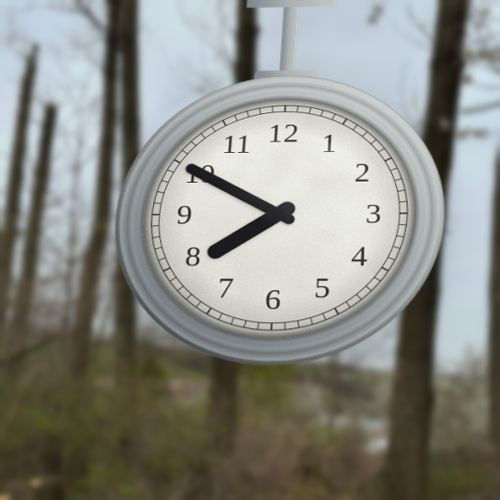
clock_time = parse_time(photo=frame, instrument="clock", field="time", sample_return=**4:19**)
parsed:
**7:50**
